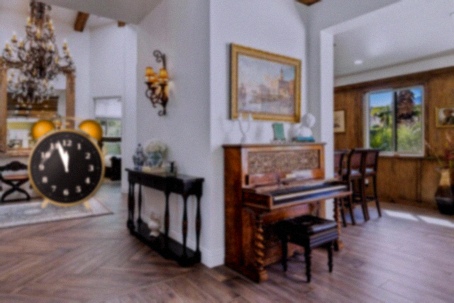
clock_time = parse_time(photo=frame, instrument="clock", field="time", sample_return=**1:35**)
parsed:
**11:57**
